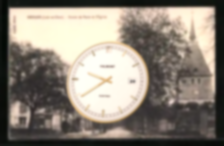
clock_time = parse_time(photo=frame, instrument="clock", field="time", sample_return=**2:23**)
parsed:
**9:39**
